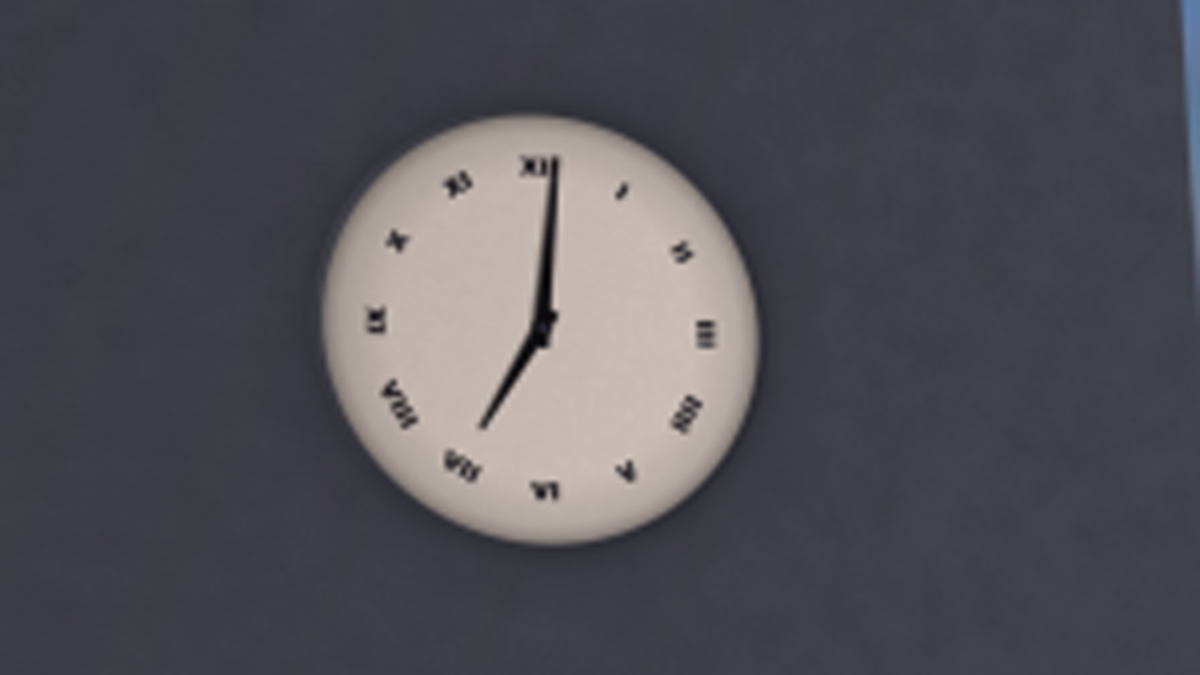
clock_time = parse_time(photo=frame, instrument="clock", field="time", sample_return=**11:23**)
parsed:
**7:01**
